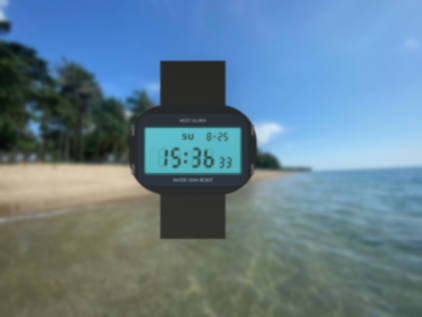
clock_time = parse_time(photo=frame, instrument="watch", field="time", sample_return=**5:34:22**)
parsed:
**15:36:33**
